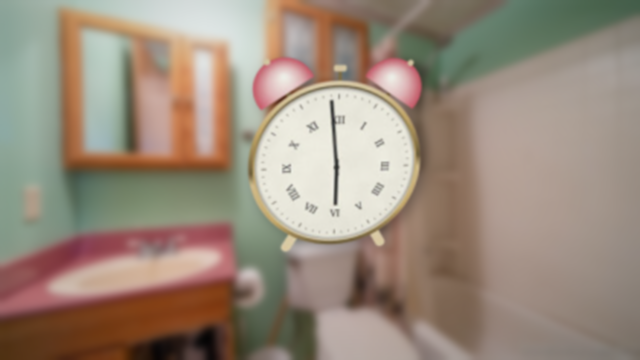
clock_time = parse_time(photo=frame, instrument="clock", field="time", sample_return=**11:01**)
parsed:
**5:59**
